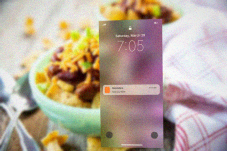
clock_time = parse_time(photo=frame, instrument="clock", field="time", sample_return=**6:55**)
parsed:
**7:05**
